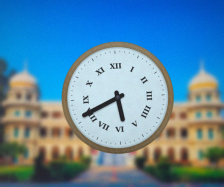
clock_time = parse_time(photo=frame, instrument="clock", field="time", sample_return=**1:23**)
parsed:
**5:41**
